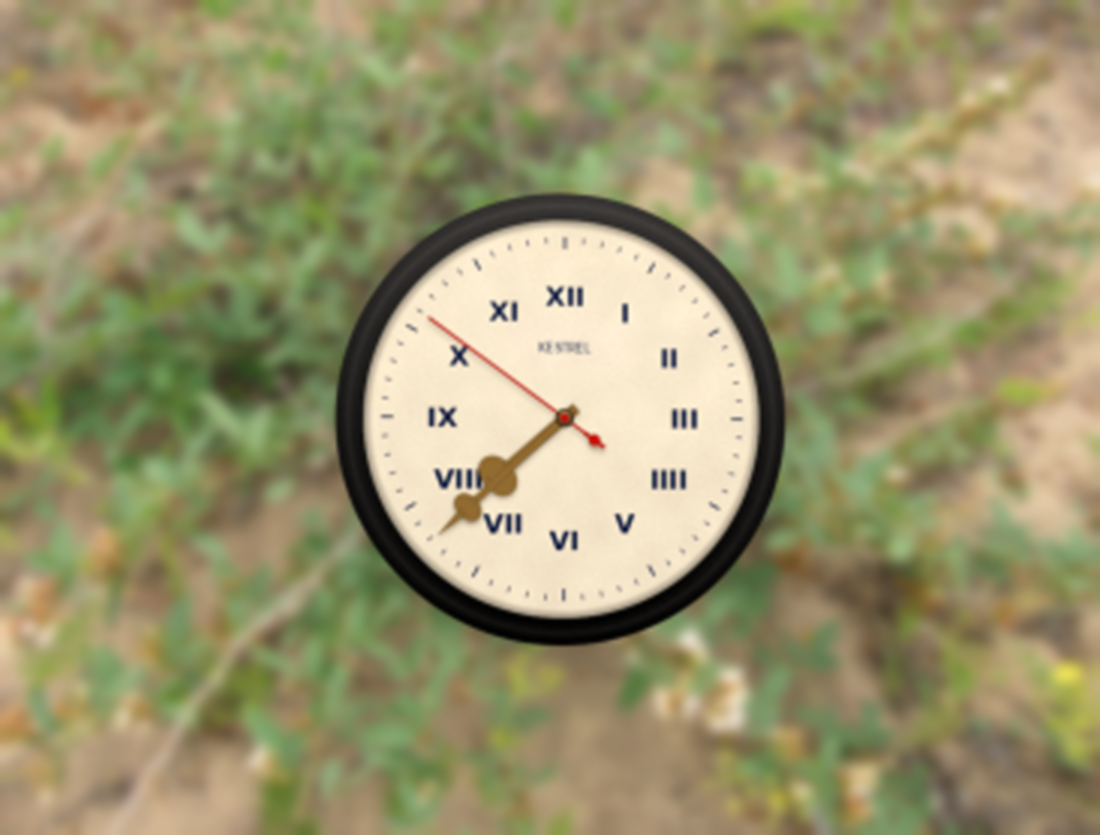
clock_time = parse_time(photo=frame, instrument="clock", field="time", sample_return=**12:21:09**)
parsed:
**7:37:51**
